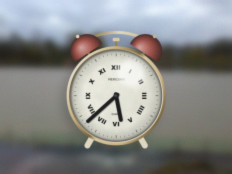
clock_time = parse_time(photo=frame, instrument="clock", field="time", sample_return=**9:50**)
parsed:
**5:38**
